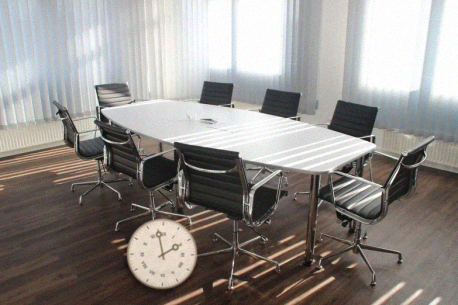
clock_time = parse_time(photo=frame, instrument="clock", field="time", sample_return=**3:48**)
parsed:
**1:58**
